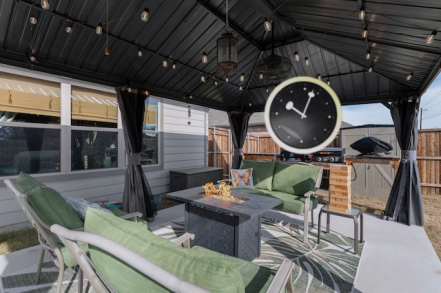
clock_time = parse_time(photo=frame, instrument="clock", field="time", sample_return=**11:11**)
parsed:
**10:03**
